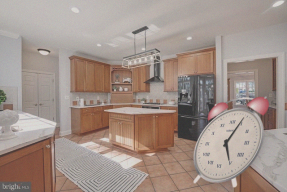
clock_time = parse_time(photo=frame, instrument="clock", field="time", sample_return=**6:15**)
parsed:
**5:04**
